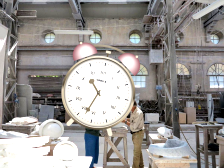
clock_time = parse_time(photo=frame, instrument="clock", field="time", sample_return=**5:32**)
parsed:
**10:33**
